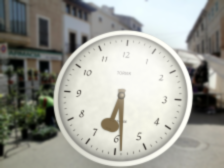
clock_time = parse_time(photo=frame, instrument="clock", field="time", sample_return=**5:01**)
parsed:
**6:29**
